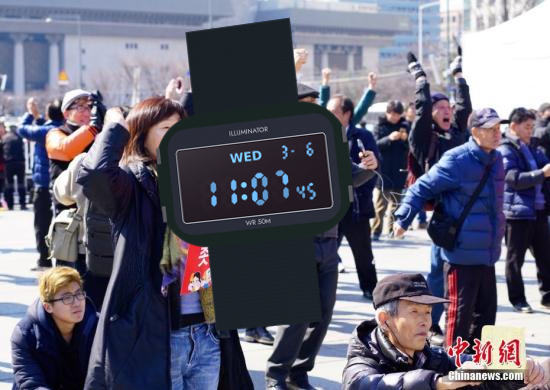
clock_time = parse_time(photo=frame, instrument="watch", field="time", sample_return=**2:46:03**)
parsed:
**11:07:45**
